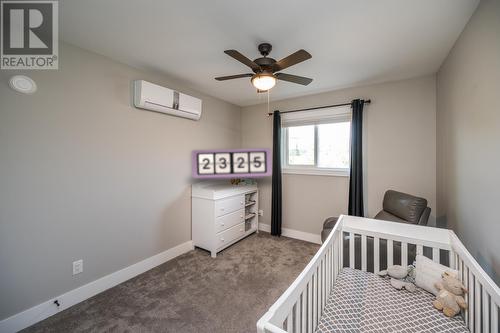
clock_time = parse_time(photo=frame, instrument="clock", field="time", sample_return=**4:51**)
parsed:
**23:25**
